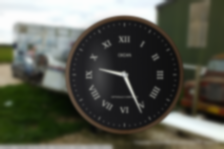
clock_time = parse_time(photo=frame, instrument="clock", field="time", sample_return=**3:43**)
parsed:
**9:26**
